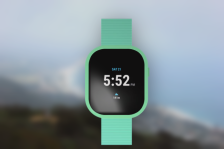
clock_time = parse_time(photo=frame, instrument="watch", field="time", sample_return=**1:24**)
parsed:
**5:52**
